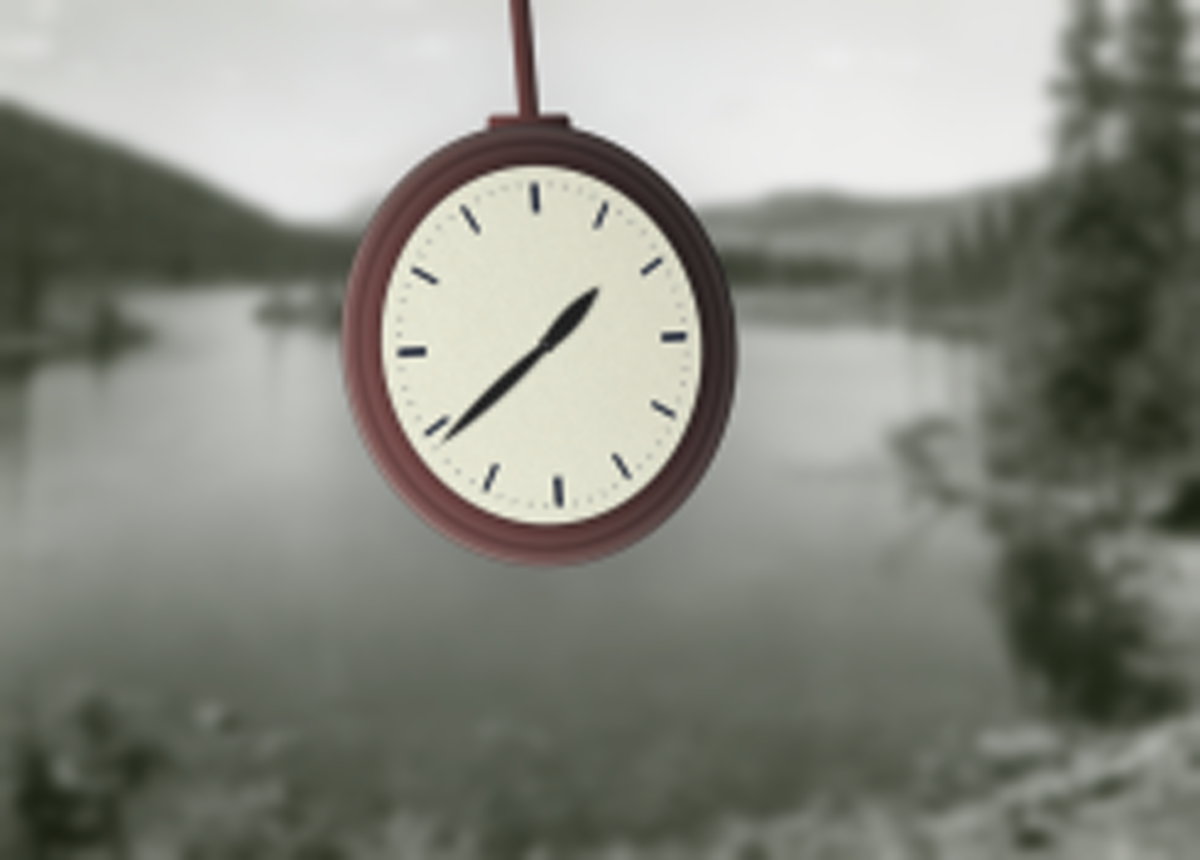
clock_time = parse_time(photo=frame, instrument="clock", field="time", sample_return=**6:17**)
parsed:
**1:39**
